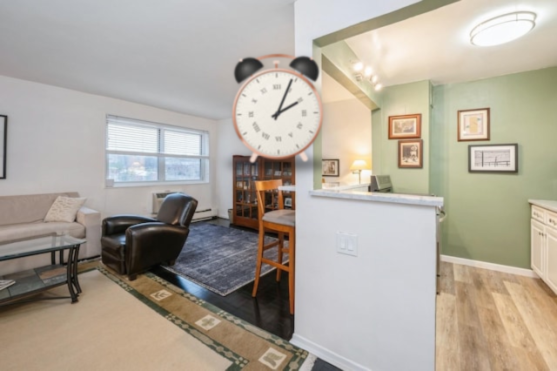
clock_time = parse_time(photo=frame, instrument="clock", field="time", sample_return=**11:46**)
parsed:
**2:04**
